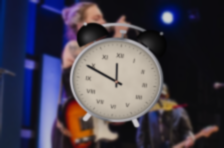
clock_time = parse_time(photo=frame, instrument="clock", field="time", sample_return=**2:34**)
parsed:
**11:49**
